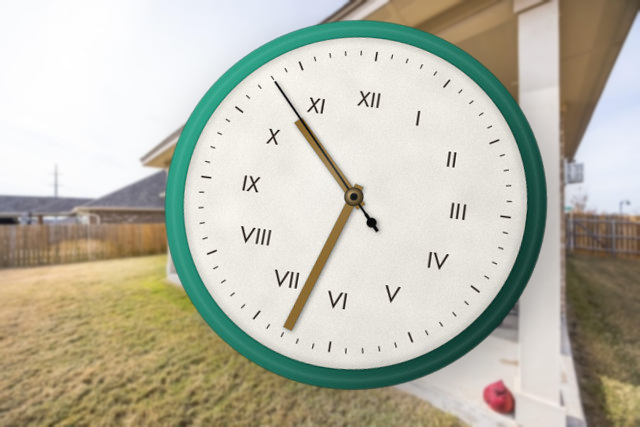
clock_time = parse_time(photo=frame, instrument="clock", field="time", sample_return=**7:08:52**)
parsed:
**10:32:53**
